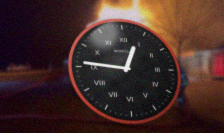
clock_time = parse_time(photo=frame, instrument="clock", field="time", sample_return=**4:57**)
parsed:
**12:46**
